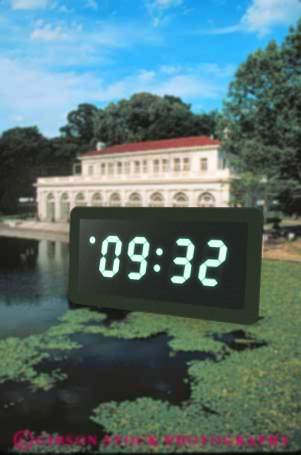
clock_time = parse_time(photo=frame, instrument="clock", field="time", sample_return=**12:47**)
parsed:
**9:32**
